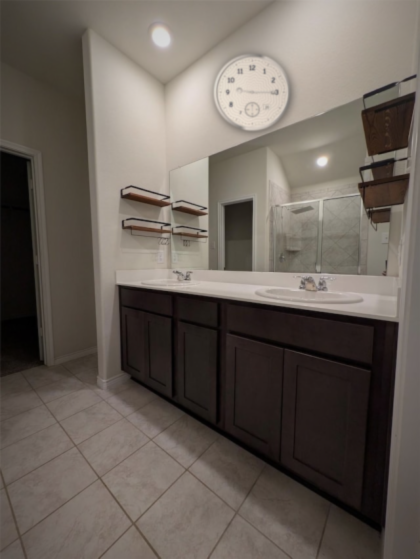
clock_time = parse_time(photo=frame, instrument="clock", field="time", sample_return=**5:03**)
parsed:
**9:15**
